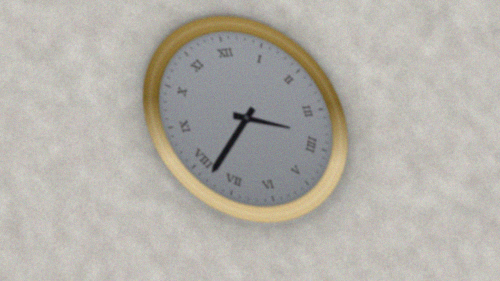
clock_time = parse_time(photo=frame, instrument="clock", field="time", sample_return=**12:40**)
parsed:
**3:38**
